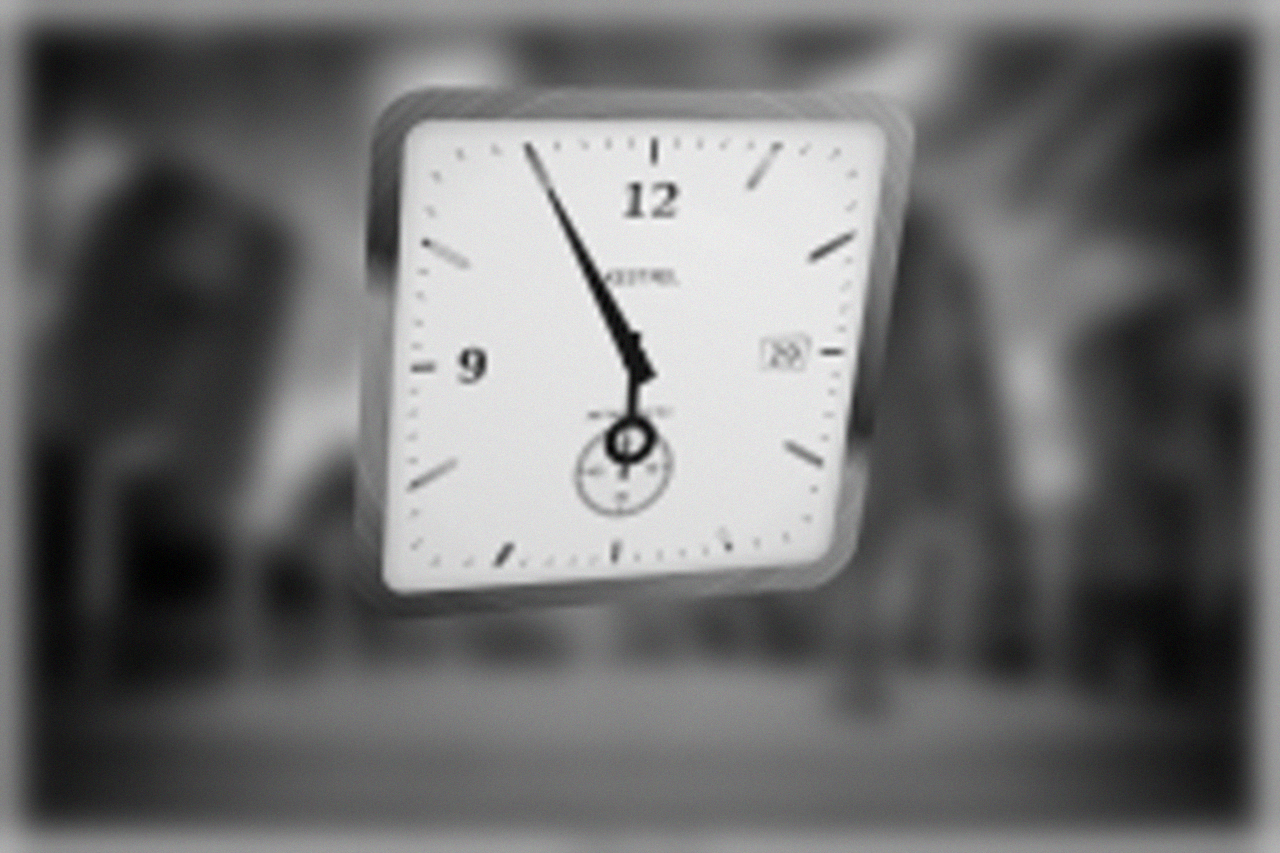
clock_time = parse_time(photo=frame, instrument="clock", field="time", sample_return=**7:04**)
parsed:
**5:55**
